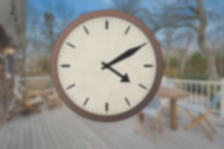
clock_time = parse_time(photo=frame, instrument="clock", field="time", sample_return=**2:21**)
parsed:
**4:10**
